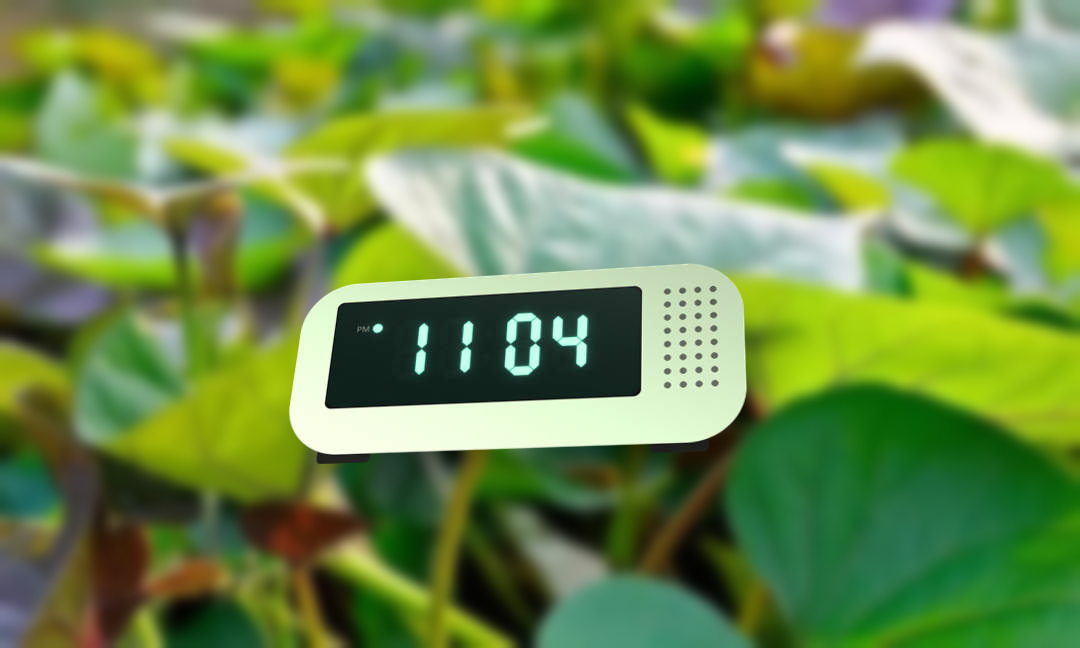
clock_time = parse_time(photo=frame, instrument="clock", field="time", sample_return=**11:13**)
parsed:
**11:04**
